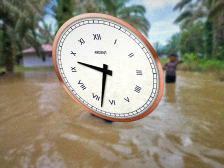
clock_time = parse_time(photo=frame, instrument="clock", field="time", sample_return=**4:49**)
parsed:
**9:33**
